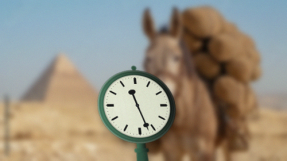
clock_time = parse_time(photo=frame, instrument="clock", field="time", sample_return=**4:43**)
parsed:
**11:27**
